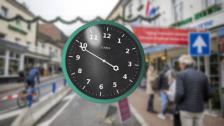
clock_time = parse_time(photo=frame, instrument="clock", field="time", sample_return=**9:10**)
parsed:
**3:49**
